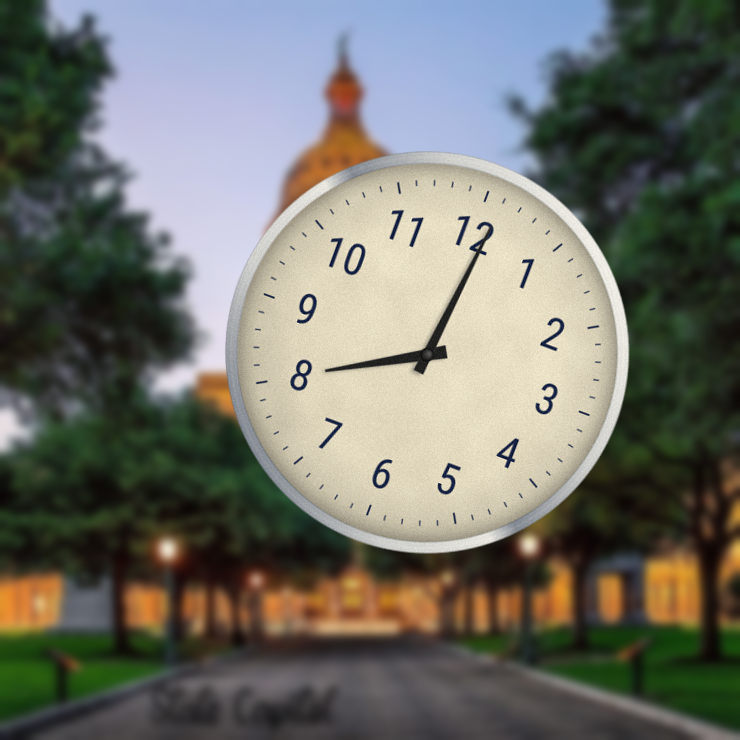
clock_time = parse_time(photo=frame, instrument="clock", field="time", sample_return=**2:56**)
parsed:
**8:01**
